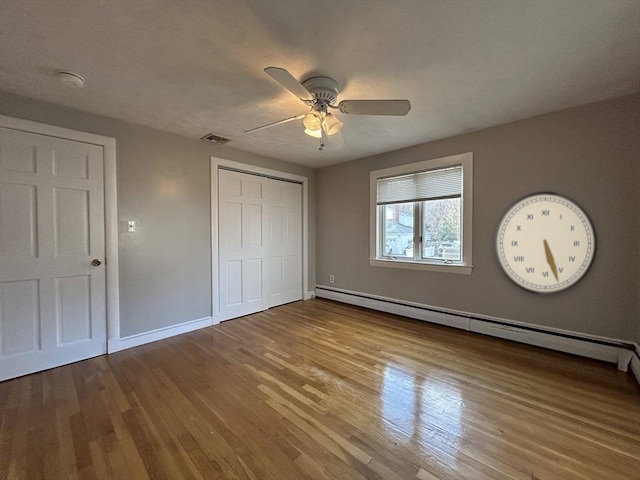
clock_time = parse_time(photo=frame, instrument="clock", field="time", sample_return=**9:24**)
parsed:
**5:27**
